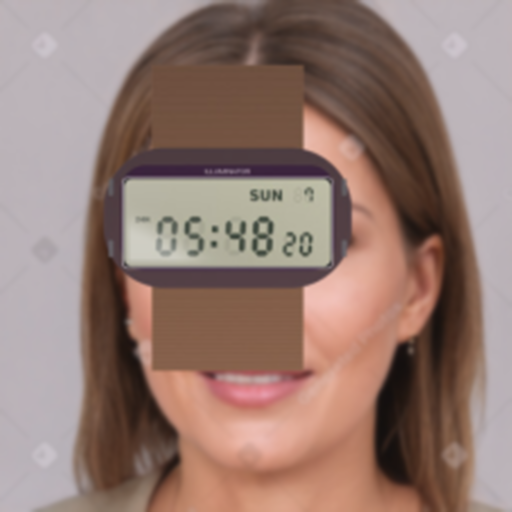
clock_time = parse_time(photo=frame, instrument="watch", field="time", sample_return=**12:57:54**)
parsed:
**5:48:20**
